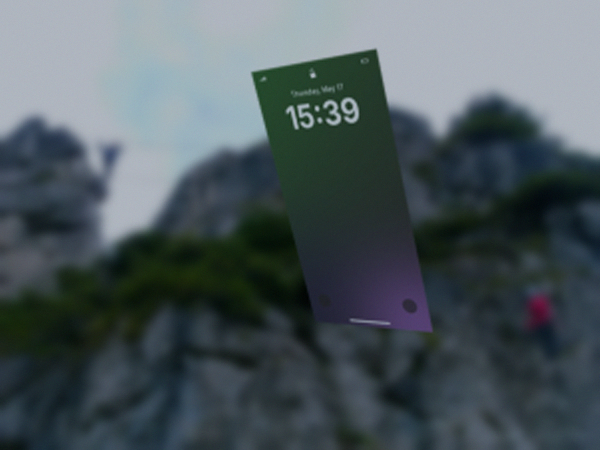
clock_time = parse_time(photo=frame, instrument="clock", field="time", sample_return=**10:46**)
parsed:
**15:39**
